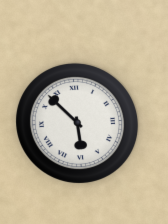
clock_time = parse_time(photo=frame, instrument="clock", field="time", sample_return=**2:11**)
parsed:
**5:53**
